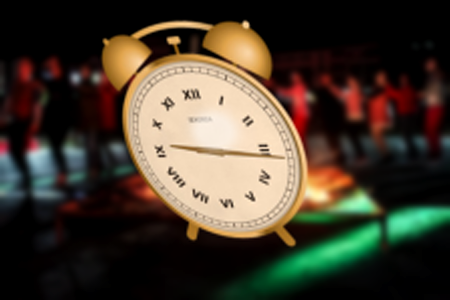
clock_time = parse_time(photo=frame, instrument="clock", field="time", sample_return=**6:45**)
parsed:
**9:16**
